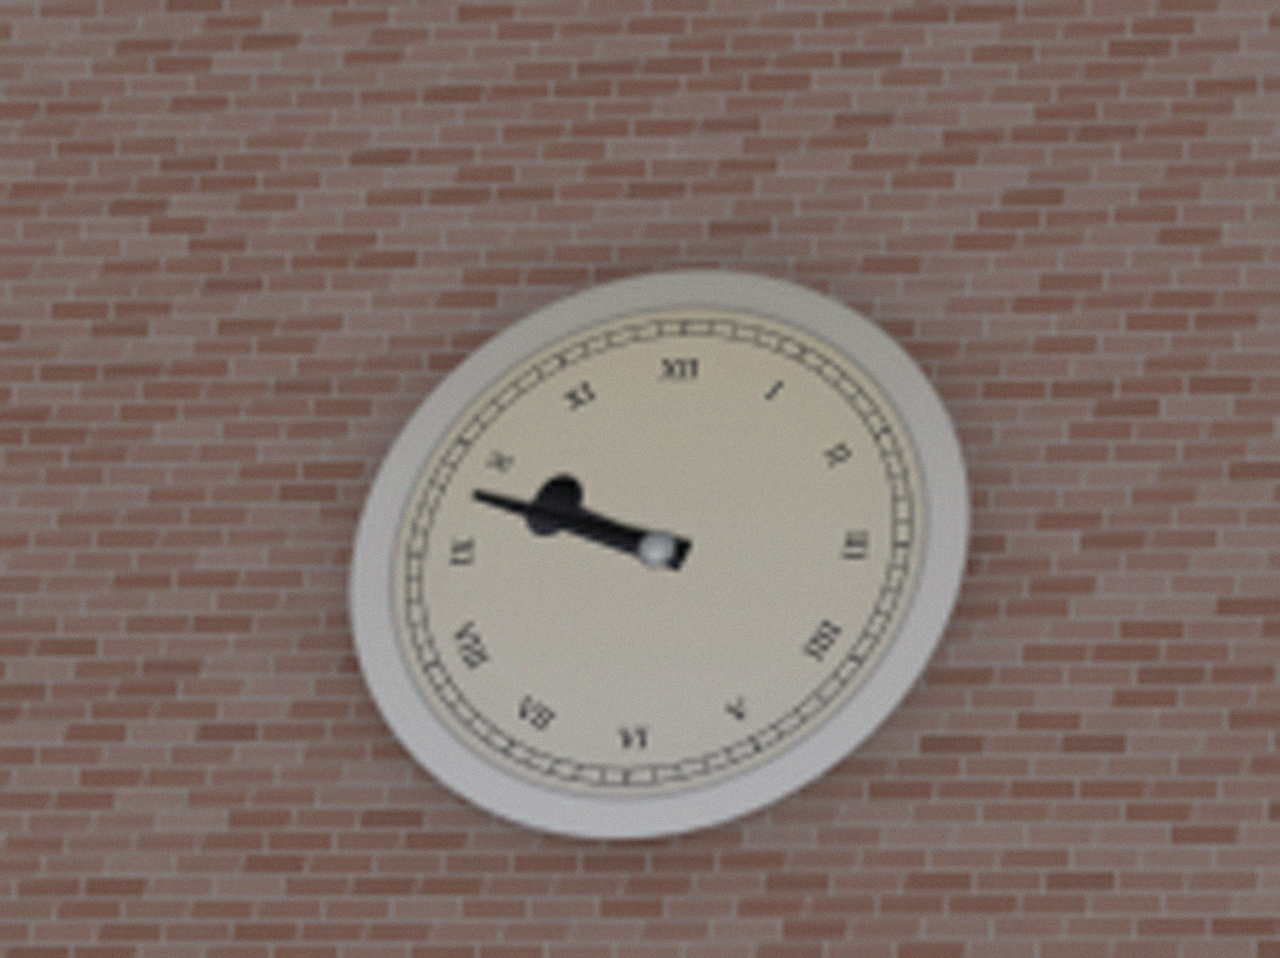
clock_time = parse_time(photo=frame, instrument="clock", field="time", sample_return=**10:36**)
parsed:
**9:48**
